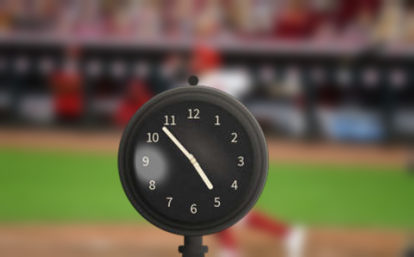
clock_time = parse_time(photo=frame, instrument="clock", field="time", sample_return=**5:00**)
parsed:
**4:53**
